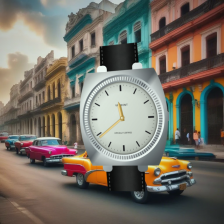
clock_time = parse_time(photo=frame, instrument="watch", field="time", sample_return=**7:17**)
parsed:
**11:39**
